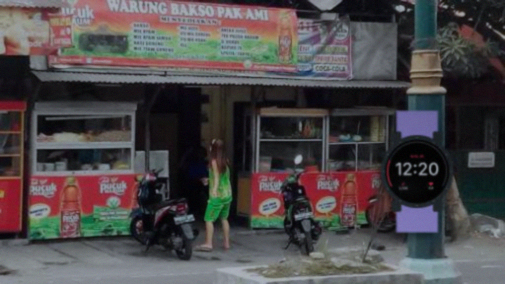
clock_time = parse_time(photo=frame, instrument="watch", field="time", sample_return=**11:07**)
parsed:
**12:20**
